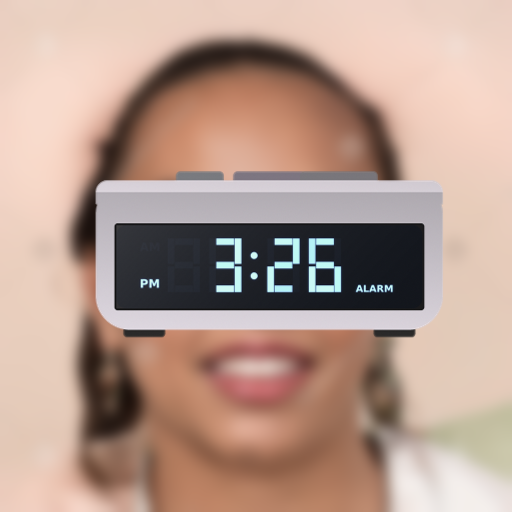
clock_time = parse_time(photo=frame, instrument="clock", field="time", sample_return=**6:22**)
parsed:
**3:26**
